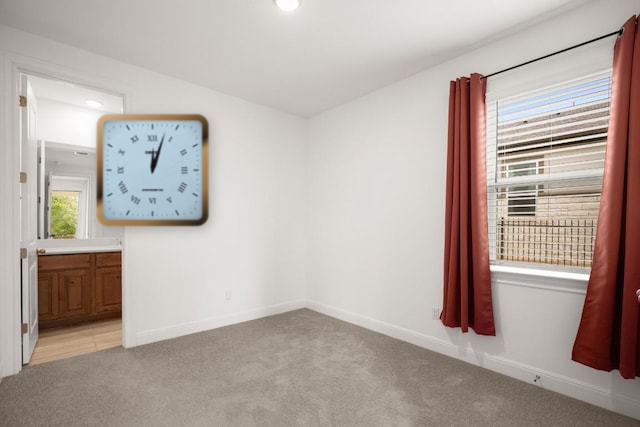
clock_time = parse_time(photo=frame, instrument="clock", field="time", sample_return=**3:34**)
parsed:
**12:03**
